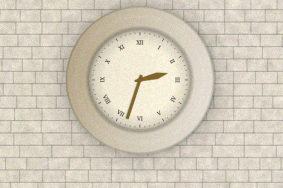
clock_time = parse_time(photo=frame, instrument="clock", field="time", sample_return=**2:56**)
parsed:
**2:33**
